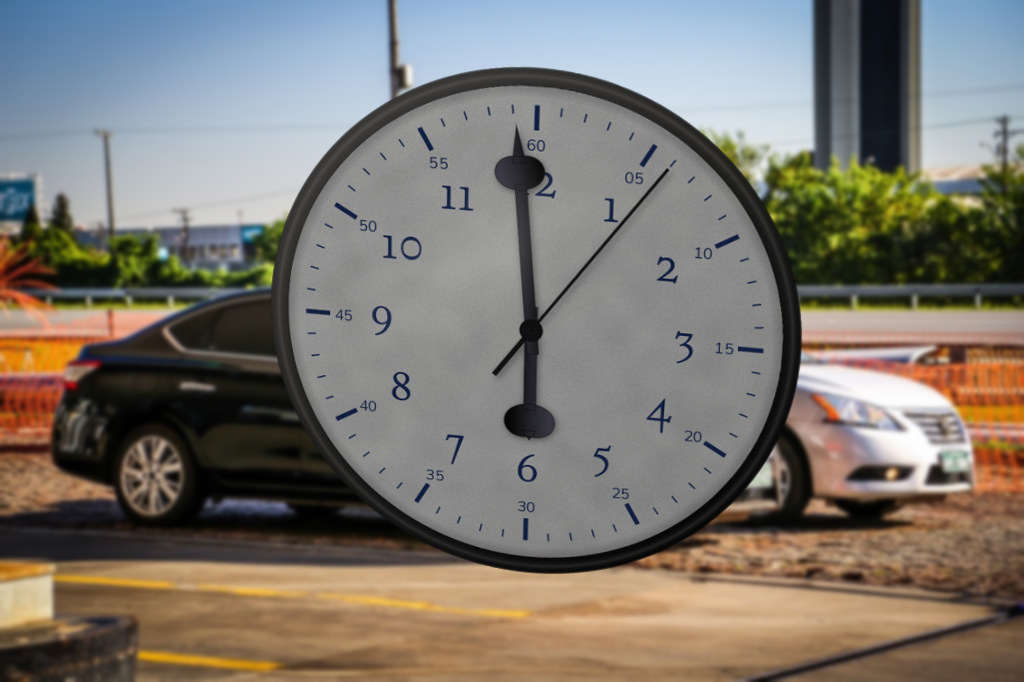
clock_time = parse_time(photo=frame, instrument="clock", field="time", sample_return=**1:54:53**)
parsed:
**5:59:06**
